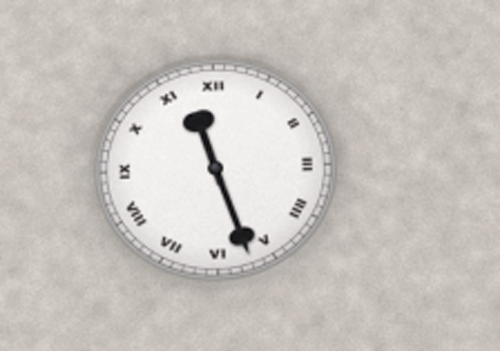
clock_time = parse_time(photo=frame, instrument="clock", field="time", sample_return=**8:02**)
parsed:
**11:27**
